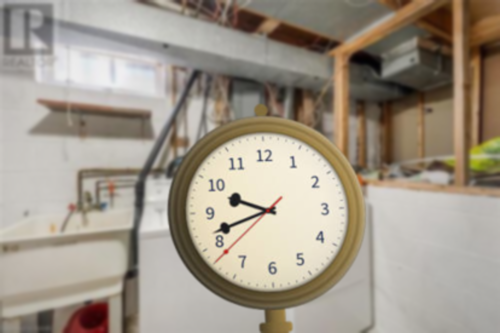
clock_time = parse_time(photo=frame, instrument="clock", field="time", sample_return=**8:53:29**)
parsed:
**9:41:38**
